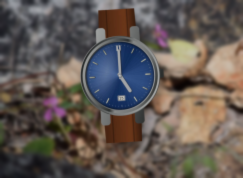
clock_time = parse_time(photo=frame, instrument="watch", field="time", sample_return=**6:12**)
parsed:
**5:00**
